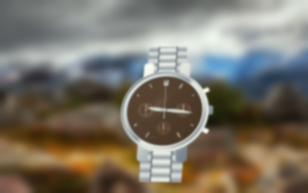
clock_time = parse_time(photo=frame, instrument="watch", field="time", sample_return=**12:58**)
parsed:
**9:16**
